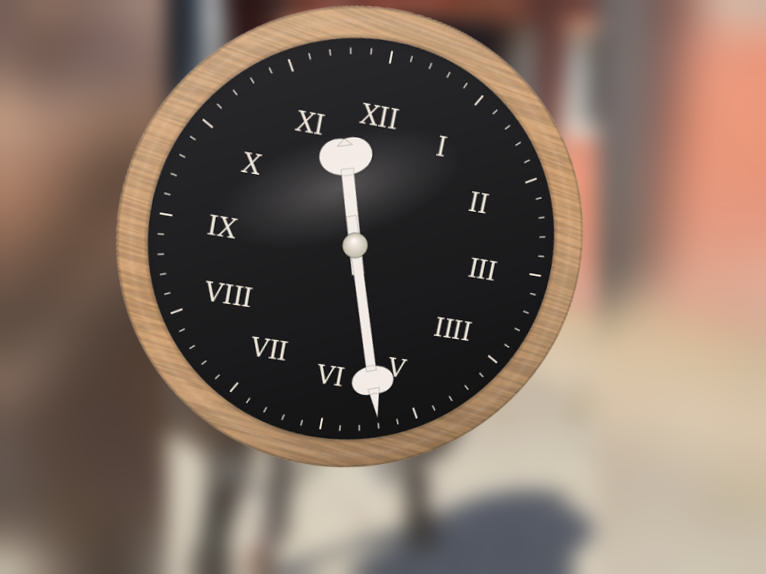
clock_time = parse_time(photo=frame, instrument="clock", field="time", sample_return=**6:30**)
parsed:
**11:27**
